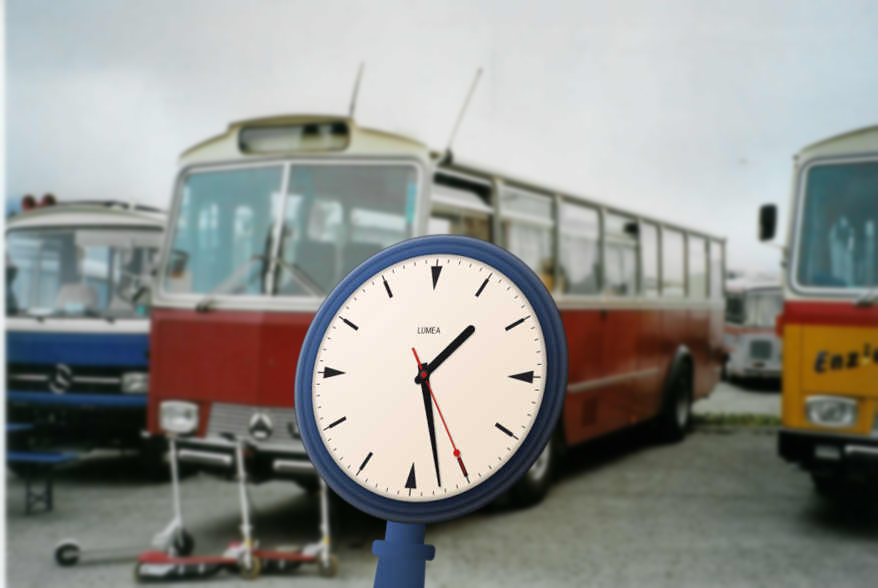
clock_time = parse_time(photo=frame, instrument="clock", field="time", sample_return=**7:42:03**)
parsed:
**1:27:25**
